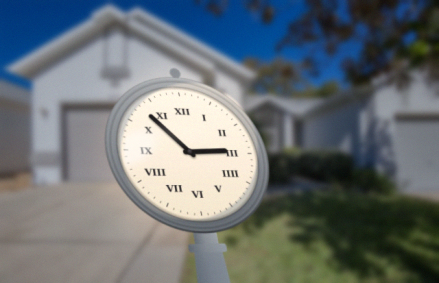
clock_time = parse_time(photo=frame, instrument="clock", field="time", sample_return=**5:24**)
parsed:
**2:53**
